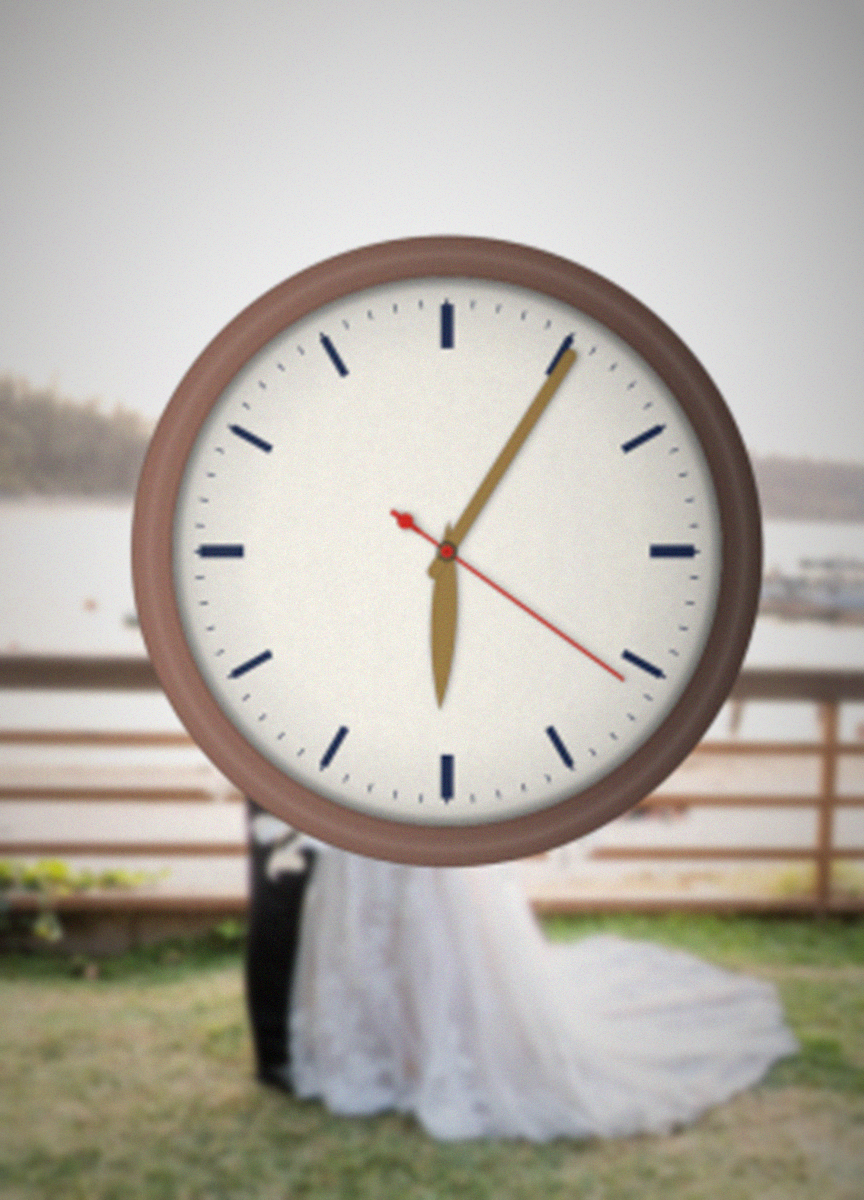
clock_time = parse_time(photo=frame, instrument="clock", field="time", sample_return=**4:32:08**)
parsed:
**6:05:21**
